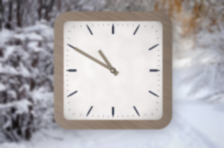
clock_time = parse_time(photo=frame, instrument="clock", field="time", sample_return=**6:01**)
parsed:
**10:50**
